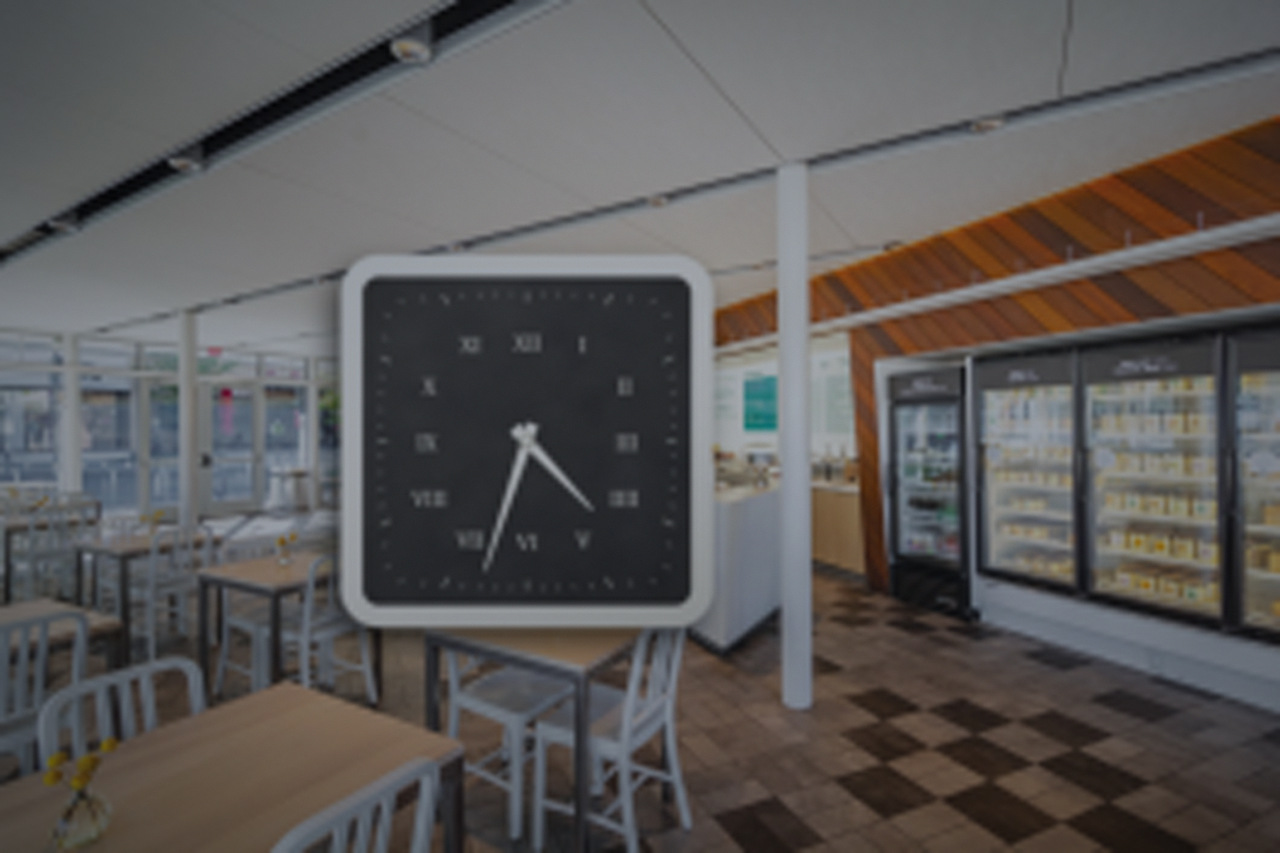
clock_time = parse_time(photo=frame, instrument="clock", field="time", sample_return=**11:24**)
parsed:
**4:33**
